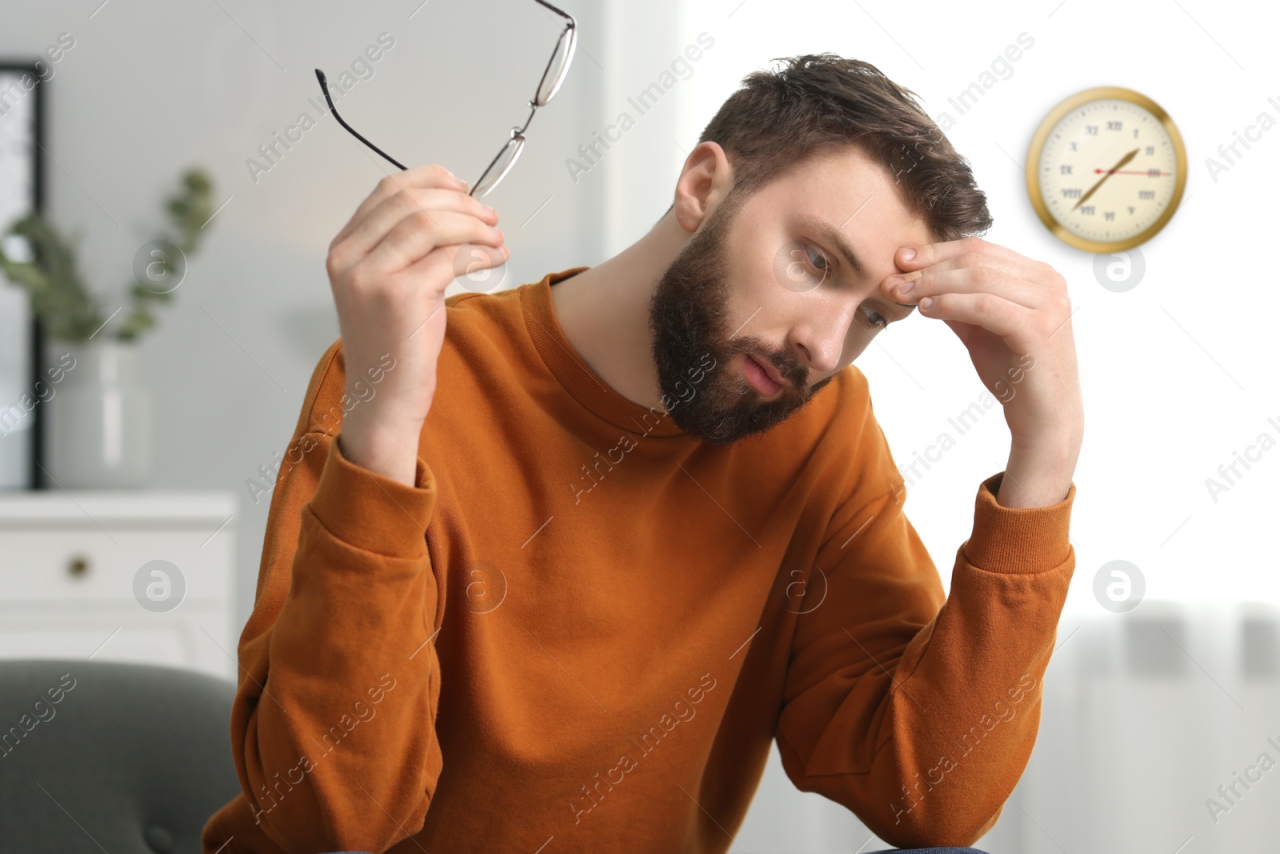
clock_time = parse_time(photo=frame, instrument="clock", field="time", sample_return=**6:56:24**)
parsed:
**1:37:15**
